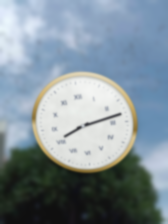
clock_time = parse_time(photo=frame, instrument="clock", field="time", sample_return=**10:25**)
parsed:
**8:13**
